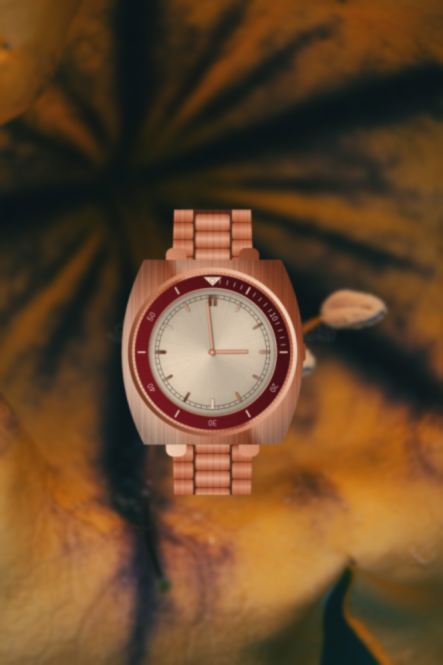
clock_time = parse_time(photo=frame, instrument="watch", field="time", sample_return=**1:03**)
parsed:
**2:59**
